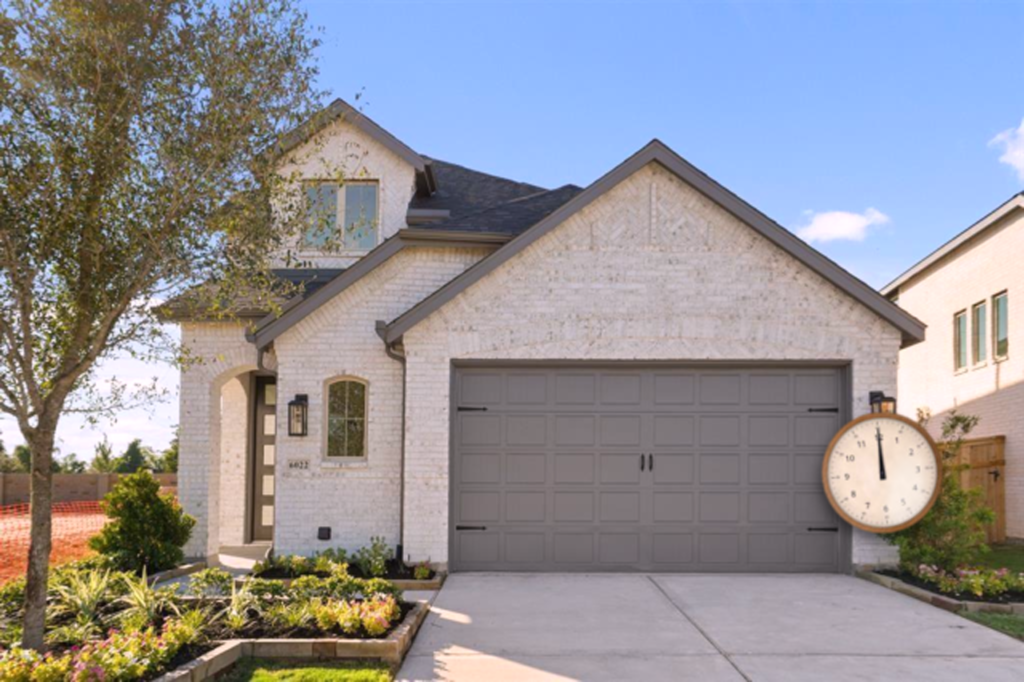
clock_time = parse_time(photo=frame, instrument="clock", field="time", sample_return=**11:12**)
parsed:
**12:00**
